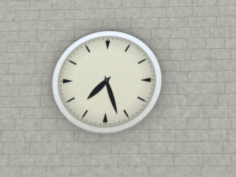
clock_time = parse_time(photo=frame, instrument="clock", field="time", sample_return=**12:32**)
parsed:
**7:27**
